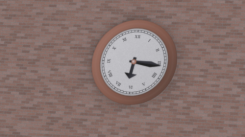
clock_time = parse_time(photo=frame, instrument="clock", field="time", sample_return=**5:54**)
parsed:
**6:16**
